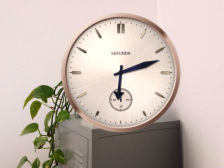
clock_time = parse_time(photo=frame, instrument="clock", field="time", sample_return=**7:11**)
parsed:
**6:12**
